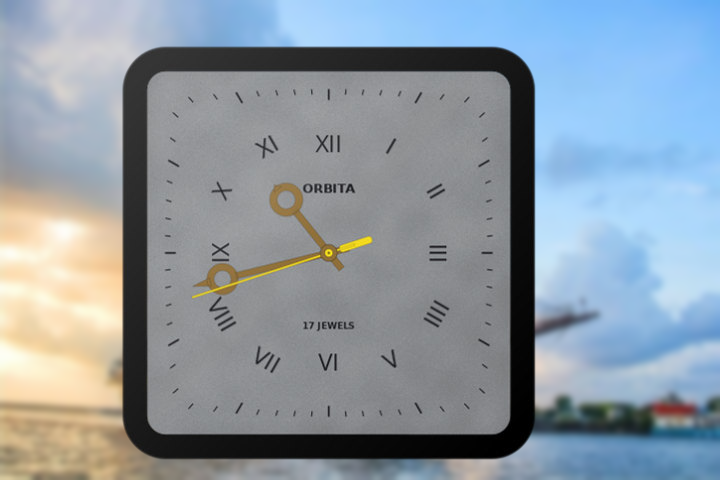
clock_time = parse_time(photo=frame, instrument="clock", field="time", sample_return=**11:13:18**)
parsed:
**10:42:42**
